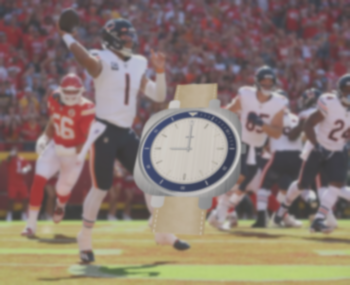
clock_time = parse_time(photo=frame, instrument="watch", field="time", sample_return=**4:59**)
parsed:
**9:00**
